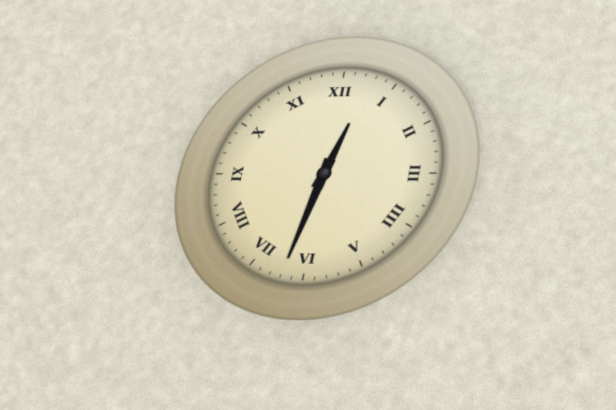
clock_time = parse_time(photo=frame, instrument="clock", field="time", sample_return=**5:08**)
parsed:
**12:32**
